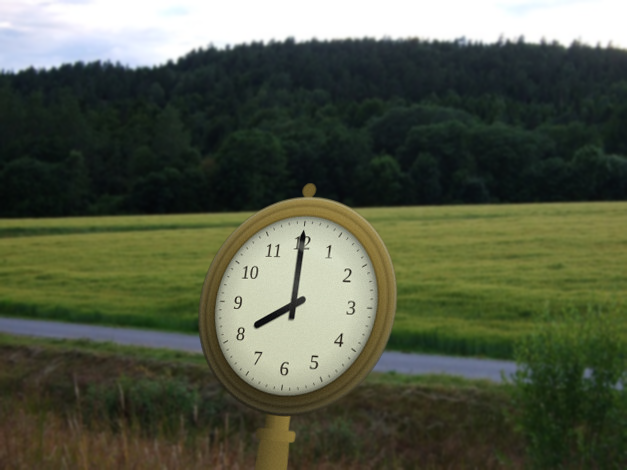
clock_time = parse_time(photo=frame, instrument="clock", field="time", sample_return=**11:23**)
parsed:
**8:00**
